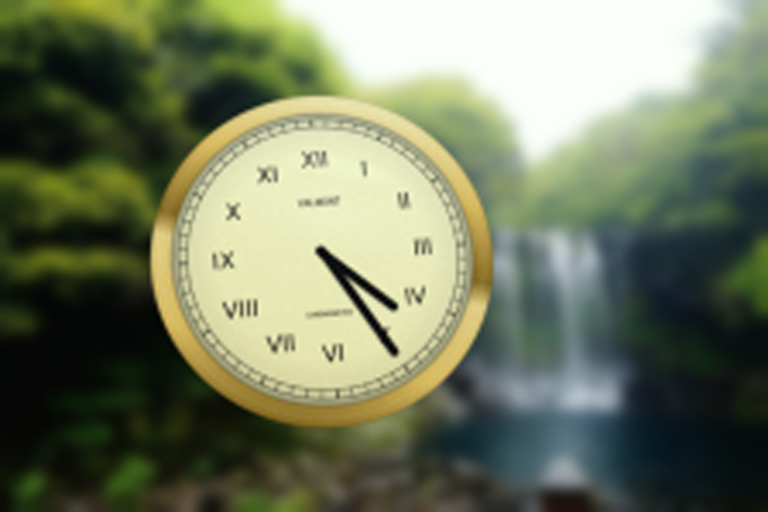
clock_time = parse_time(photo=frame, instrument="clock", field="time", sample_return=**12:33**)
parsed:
**4:25**
